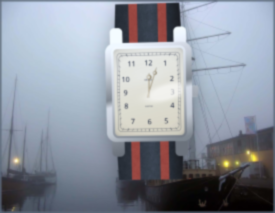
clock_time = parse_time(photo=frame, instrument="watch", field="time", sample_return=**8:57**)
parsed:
**12:03**
